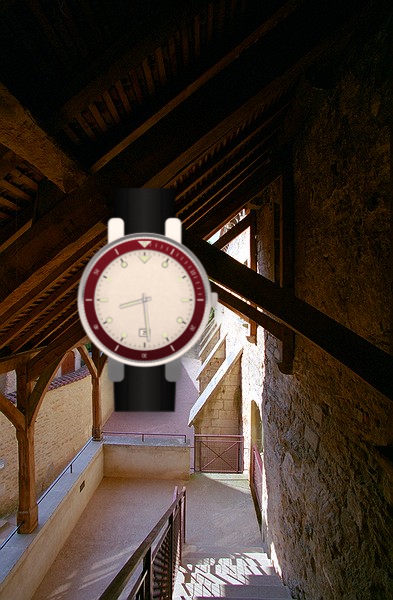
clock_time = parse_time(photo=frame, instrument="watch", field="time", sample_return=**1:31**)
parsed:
**8:29**
